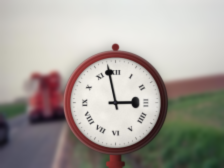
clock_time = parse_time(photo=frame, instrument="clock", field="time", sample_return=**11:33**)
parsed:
**2:58**
